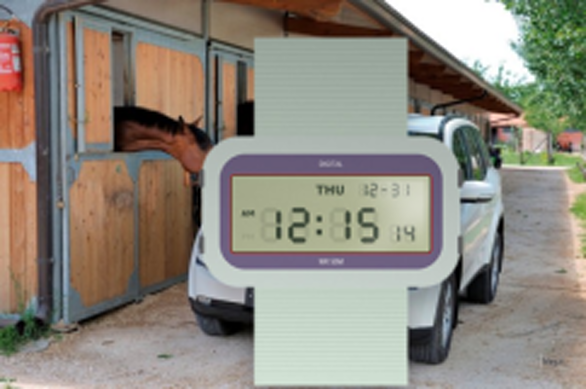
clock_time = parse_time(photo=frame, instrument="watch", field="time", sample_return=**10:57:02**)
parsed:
**12:15:14**
